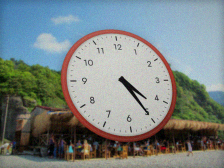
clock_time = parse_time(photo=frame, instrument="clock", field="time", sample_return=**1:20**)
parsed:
**4:25**
